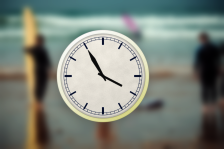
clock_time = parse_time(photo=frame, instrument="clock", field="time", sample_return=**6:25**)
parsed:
**3:55**
